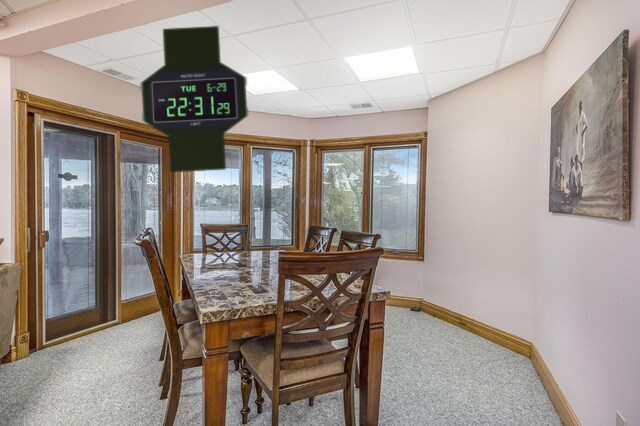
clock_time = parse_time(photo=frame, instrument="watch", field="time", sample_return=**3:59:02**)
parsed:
**22:31:29**
